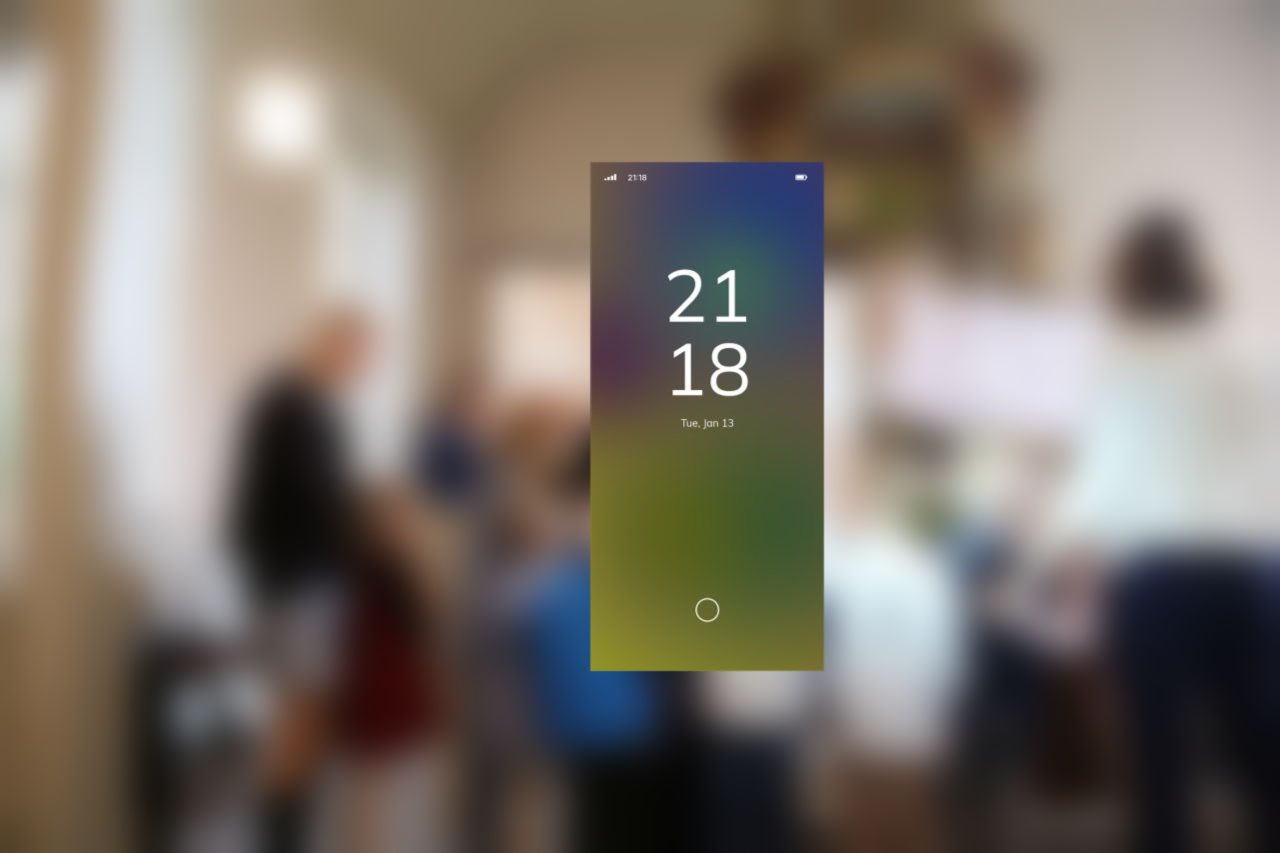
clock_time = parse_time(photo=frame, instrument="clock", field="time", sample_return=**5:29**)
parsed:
**21:18**
